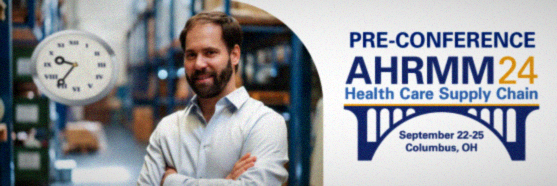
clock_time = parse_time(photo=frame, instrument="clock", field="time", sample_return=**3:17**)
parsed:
**9:36**
